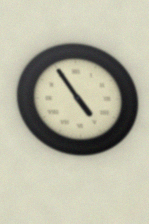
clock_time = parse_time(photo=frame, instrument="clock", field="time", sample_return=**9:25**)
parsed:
**4:55**
